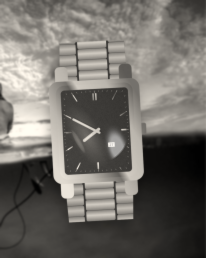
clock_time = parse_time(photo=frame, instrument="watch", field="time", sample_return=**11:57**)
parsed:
**7:50**
